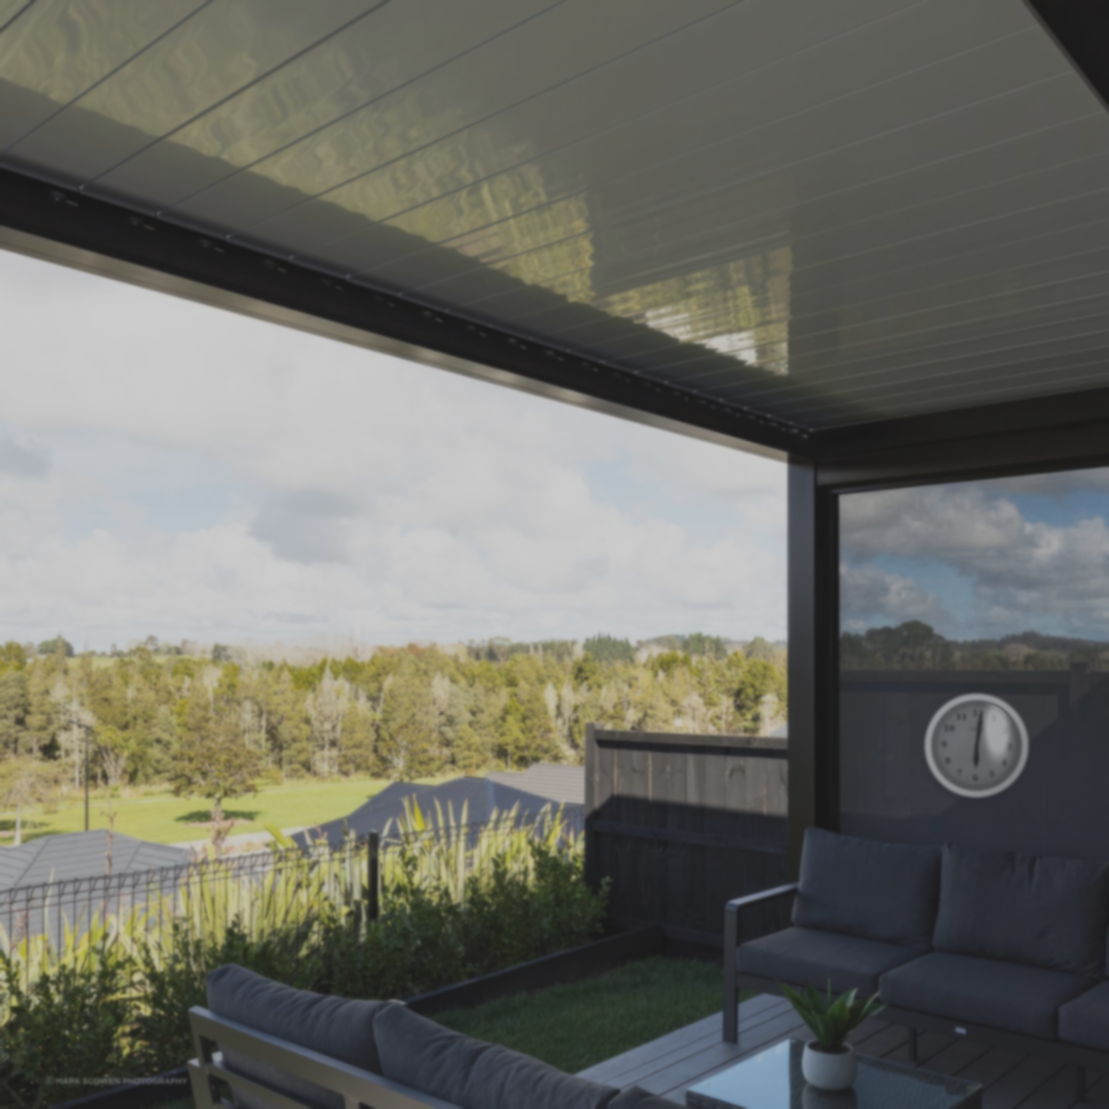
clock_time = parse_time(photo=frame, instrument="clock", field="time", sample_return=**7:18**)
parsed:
**6:01**
